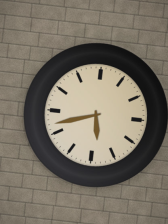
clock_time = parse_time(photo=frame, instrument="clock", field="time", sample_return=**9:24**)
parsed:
**5:42**
